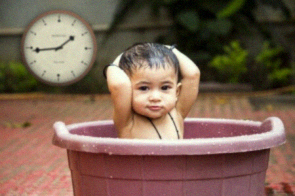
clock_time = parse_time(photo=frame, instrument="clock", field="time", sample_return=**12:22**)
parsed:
**1:44**
